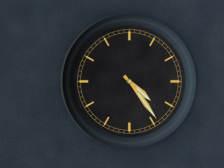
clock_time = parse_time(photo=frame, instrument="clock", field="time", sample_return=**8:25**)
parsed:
**4:24**
